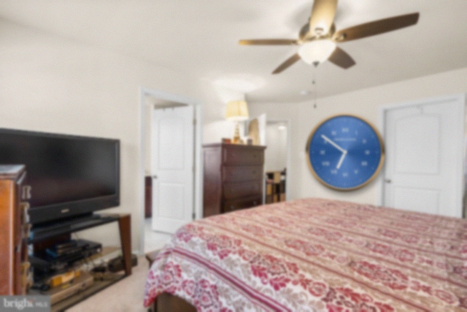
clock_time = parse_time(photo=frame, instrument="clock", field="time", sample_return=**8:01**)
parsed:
**6:51**
